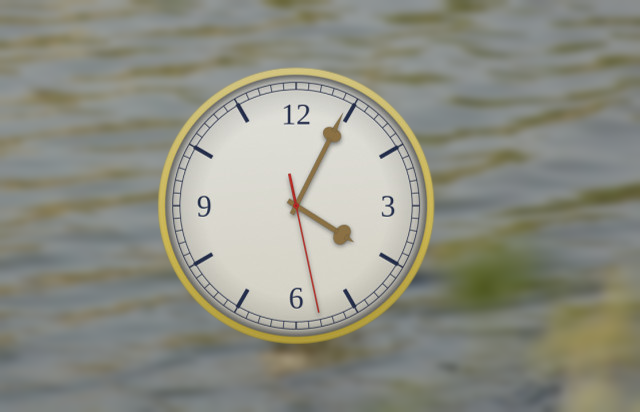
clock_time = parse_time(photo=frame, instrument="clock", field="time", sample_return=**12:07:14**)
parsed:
**4:04:28**
